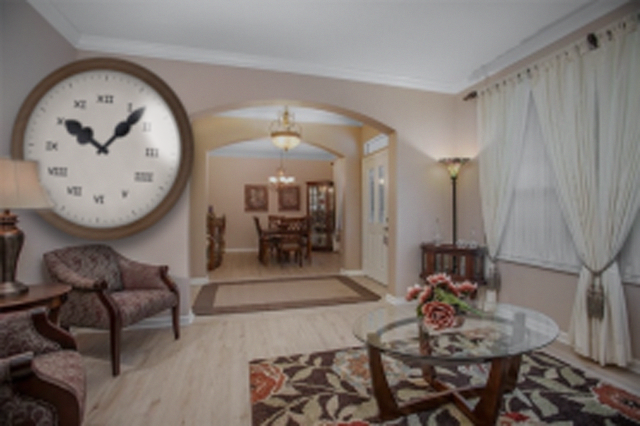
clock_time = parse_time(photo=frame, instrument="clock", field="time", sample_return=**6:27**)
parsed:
**10:07**
